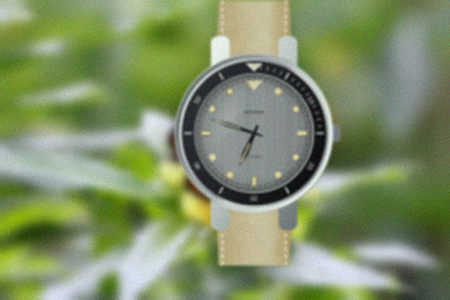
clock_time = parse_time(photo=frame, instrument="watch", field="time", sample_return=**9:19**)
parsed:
**6:48**
